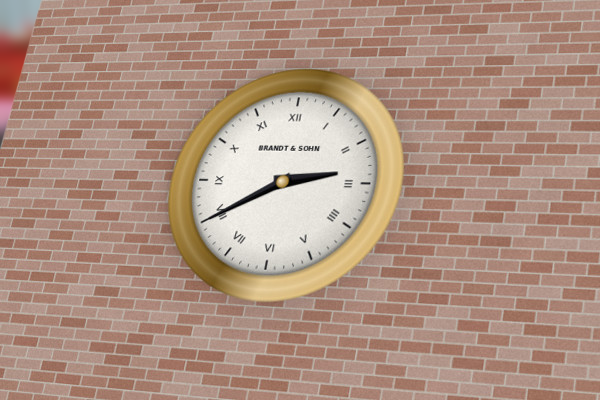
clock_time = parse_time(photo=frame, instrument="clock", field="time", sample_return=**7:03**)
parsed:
**2:40**
